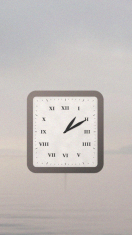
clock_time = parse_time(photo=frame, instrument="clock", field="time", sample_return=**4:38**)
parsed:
**1:10**
